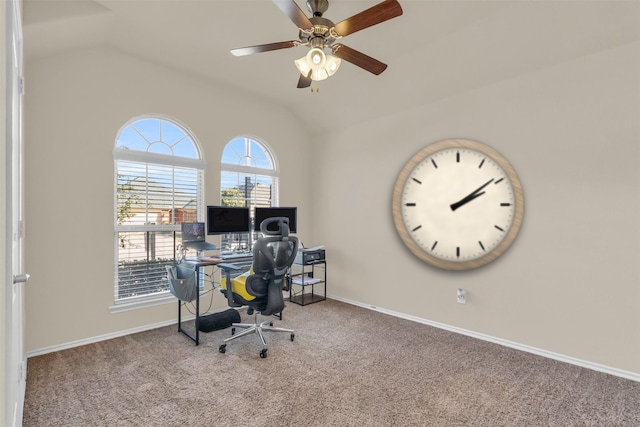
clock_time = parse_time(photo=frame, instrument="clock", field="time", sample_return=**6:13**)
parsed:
**2:09**
